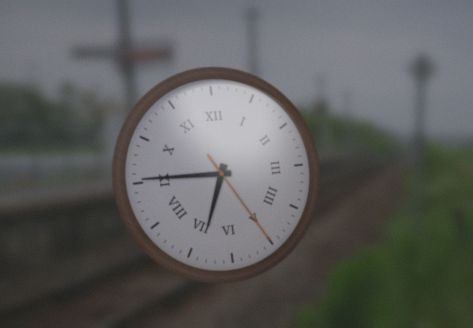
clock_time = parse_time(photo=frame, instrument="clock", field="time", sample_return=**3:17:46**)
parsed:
**6:45:25**
